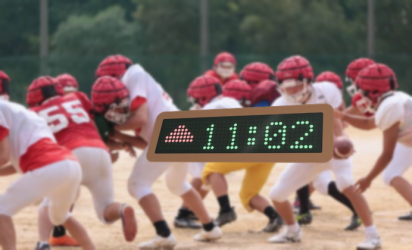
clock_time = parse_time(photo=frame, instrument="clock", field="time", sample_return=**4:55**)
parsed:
**11:02**
